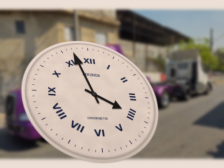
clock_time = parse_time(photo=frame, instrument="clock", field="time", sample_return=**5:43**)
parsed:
**3:57**
